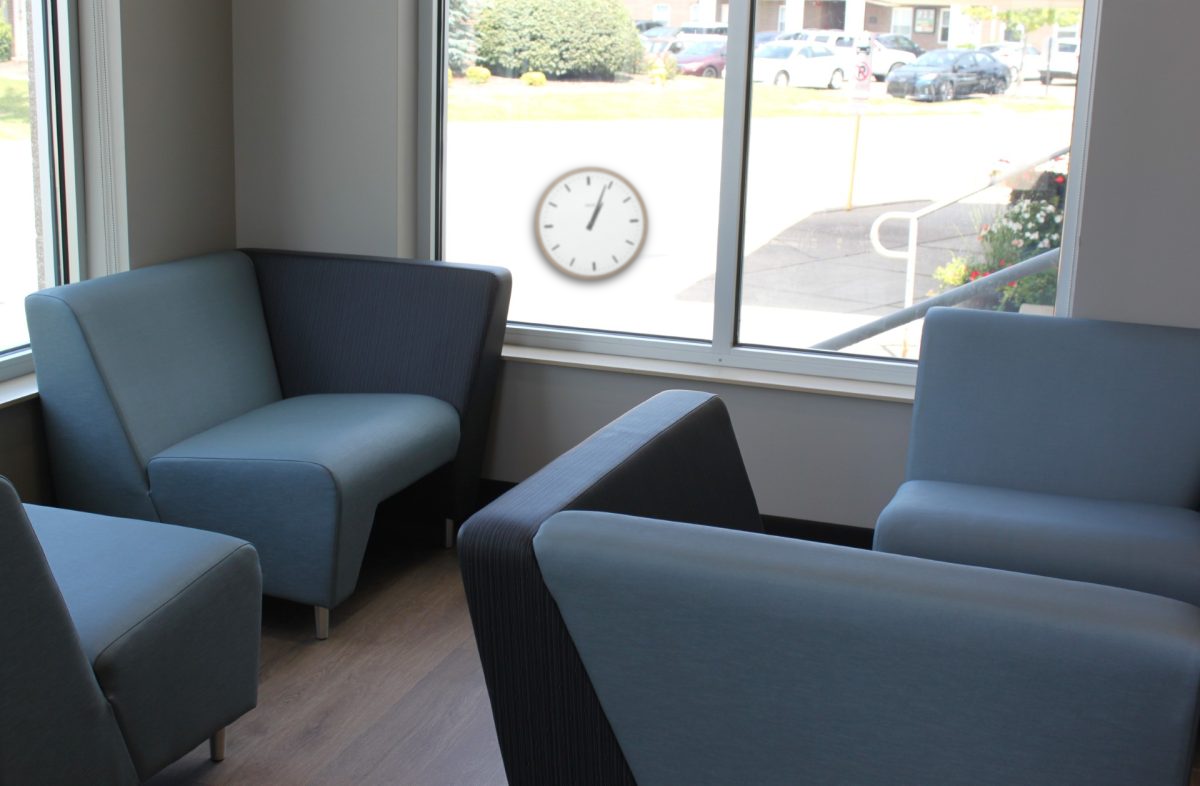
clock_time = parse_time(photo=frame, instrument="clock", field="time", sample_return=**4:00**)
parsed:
**1:04**
